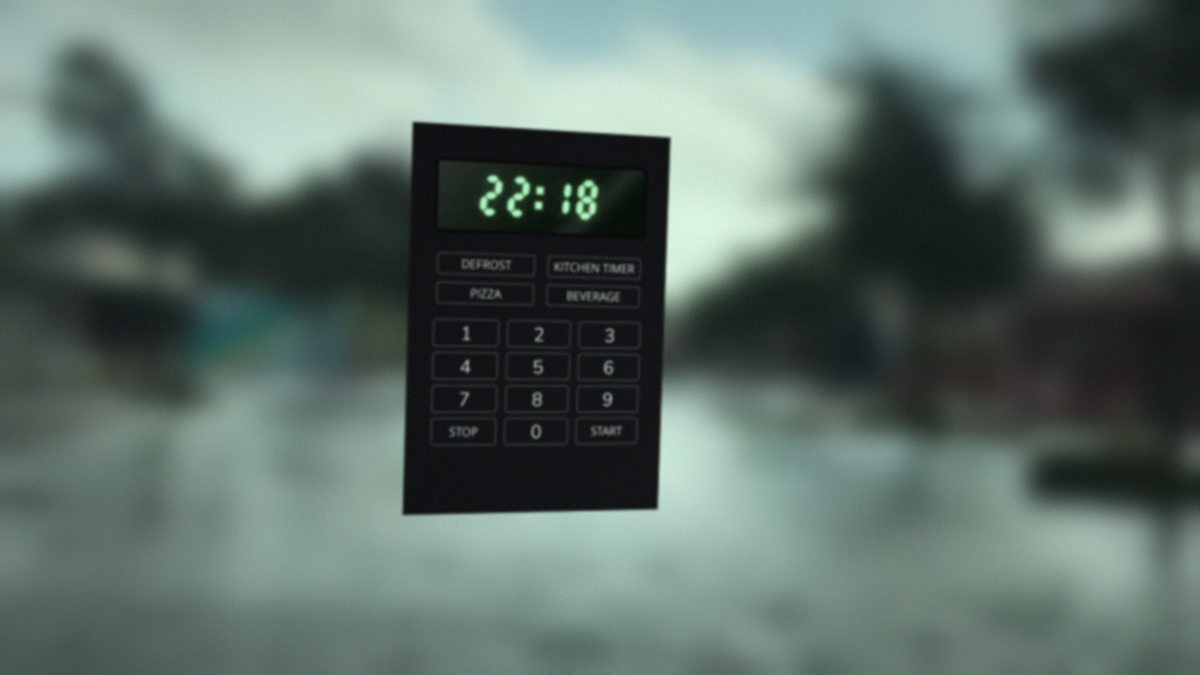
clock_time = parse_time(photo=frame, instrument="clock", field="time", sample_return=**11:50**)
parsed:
**22:18**
